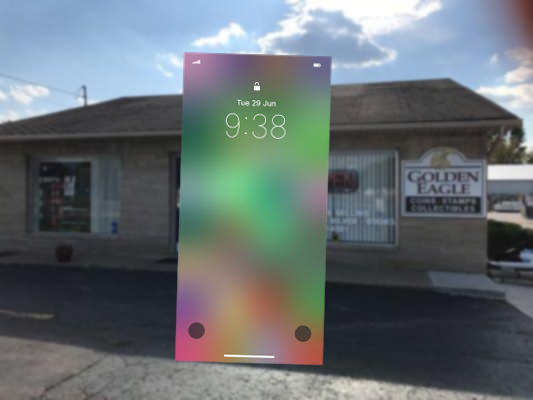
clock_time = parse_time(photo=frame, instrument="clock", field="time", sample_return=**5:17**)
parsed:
**9:38**
